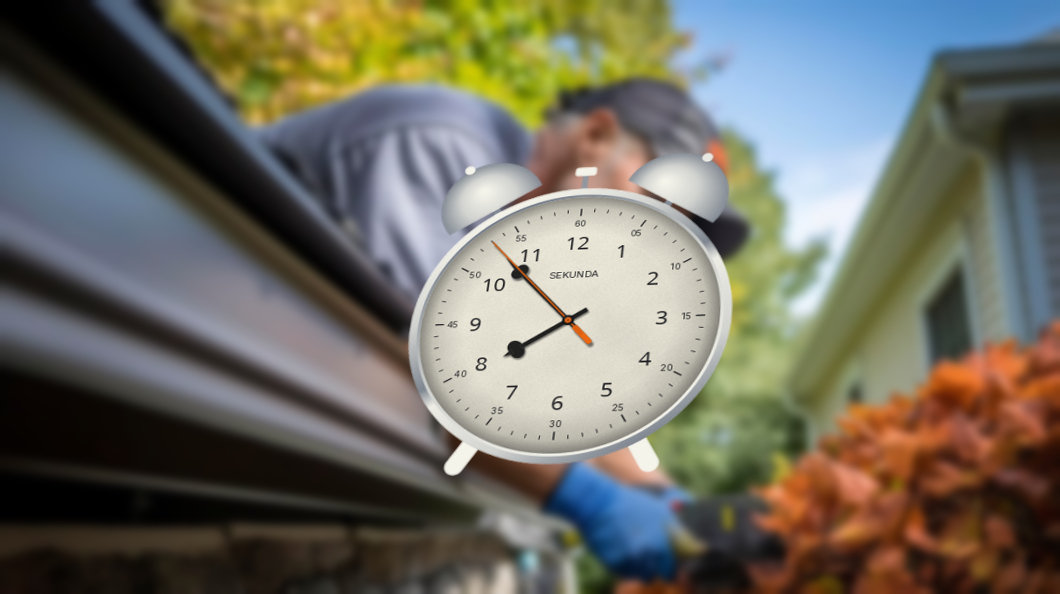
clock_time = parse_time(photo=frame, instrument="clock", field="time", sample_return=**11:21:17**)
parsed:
**7:52:53**
